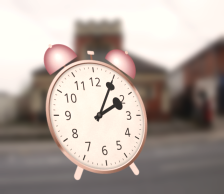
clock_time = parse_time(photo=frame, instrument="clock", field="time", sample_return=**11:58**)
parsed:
**2:05**
